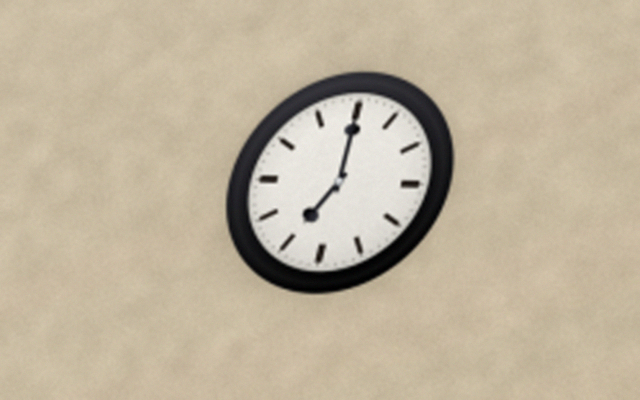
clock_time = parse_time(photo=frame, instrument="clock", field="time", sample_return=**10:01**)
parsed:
**7:00**
